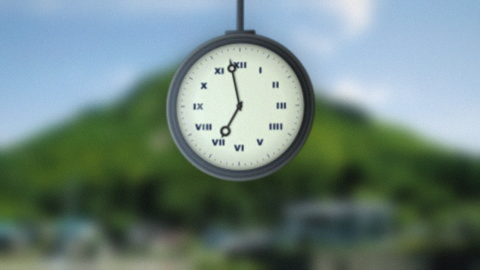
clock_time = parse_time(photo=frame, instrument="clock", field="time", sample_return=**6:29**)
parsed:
**6:58**
